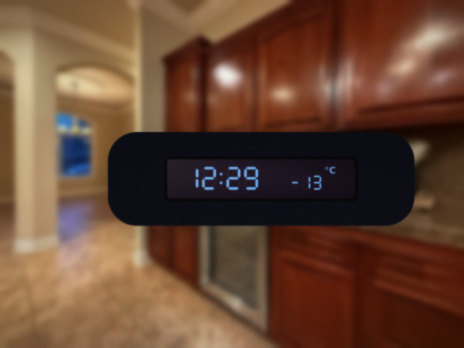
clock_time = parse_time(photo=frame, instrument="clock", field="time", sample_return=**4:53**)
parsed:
**12:29**
